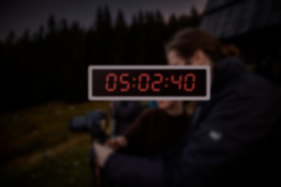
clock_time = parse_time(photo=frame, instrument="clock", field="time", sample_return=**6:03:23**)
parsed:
**5:02:40**
